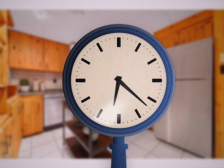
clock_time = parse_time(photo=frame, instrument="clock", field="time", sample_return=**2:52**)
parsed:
**6:22**
